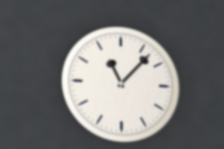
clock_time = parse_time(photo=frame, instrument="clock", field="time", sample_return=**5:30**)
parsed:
**11:07**
